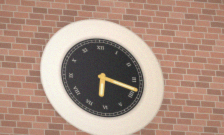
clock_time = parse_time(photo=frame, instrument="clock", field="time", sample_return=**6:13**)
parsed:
**6:18**
